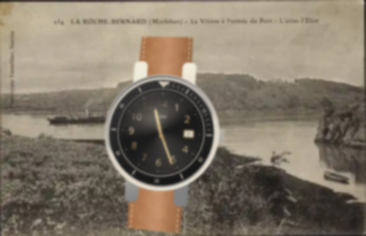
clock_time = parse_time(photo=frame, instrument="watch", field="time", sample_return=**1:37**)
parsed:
**11:26**
